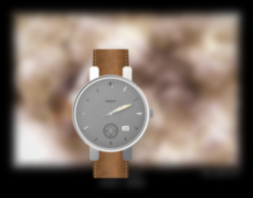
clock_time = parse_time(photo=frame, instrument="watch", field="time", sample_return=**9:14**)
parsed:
**2:11**
